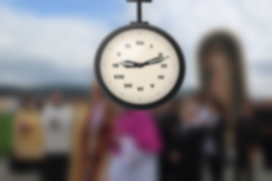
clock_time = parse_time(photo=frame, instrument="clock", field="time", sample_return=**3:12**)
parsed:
**9:12**
